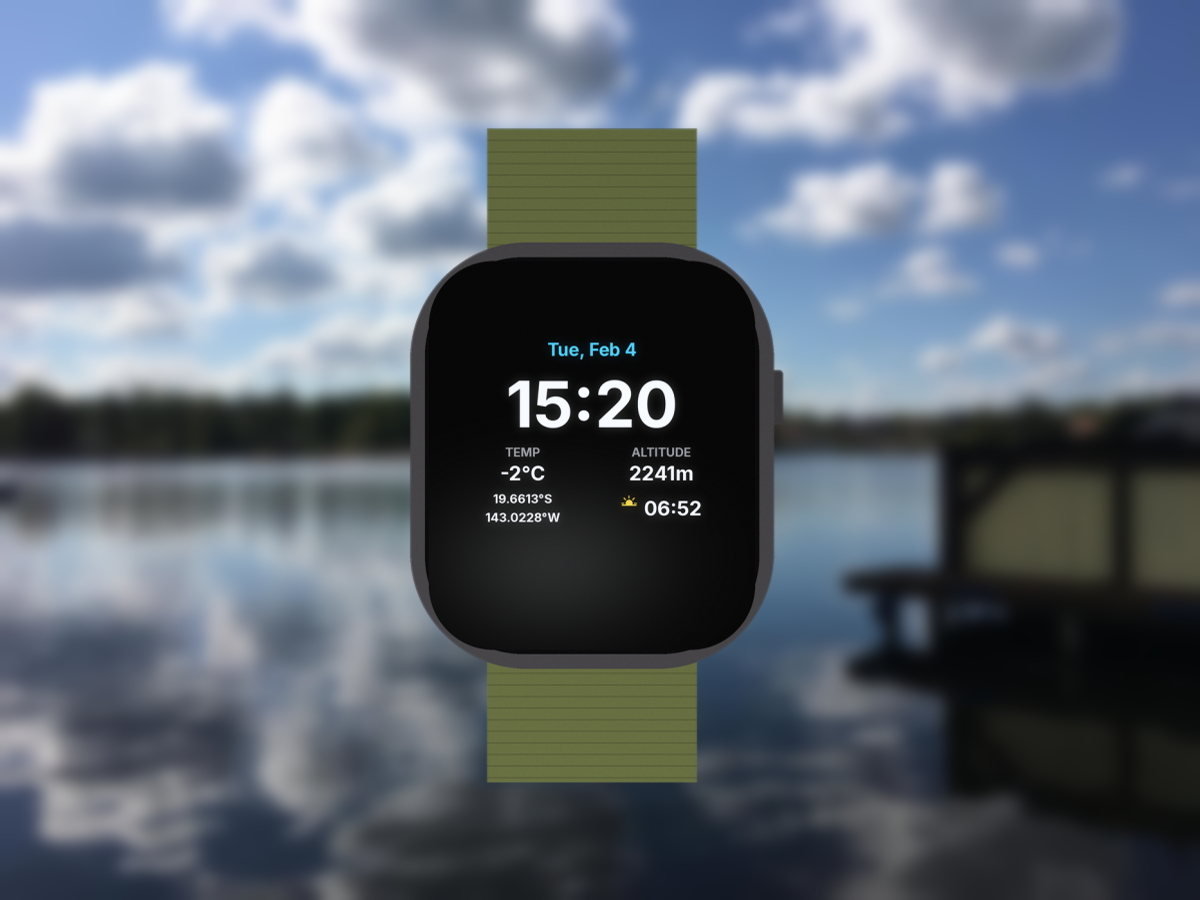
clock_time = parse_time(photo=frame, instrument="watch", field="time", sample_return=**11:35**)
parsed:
**15:20**
